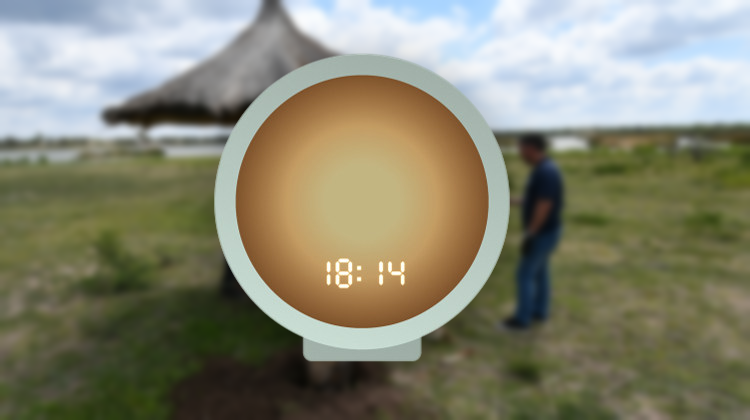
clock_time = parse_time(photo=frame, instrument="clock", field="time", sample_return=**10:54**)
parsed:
**18:14**
